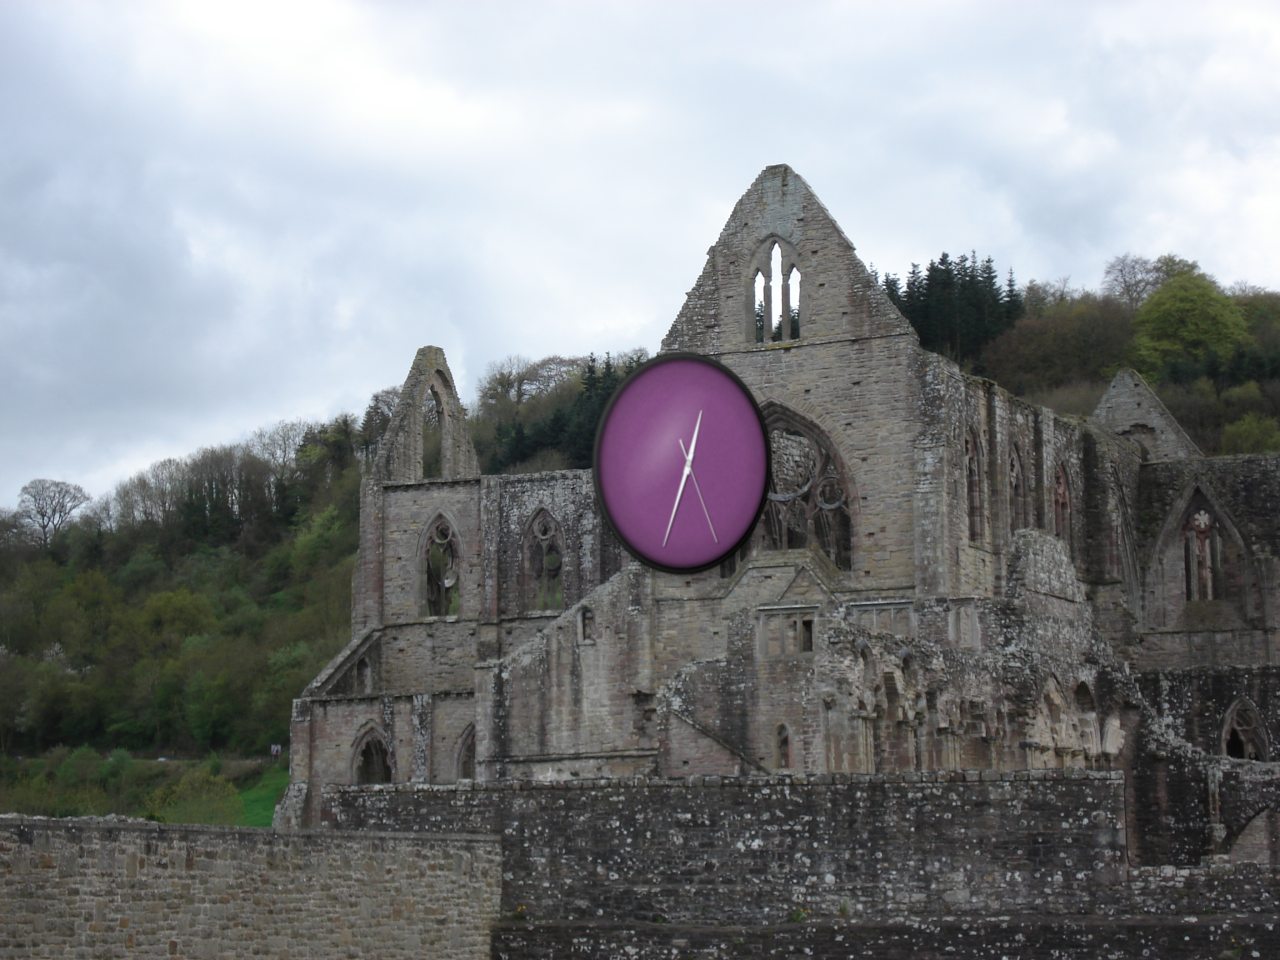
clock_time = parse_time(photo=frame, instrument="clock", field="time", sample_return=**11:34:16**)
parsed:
**12:33:26**
